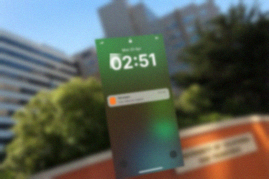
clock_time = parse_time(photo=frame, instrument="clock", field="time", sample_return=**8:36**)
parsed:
**2:51**
